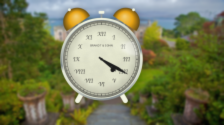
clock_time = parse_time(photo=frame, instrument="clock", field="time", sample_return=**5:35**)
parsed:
**4:20**
